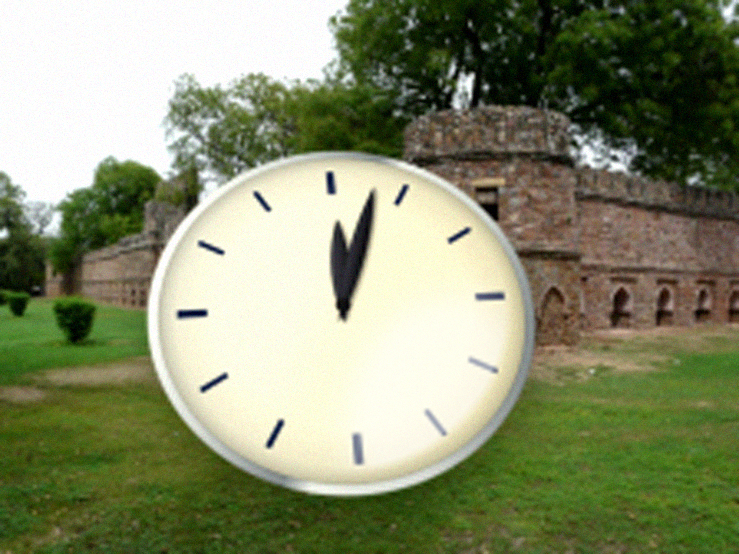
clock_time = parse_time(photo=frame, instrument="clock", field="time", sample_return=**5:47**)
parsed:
**12:03**
